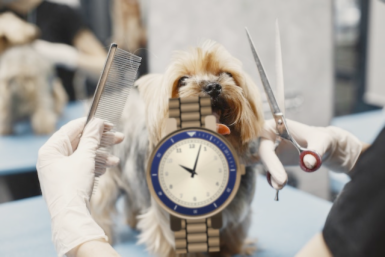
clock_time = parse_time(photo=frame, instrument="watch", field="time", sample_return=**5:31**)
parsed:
**10:03**
